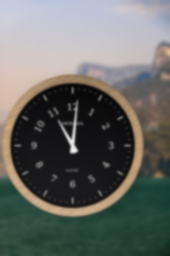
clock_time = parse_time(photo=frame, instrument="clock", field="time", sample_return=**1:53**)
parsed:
**11:01**
